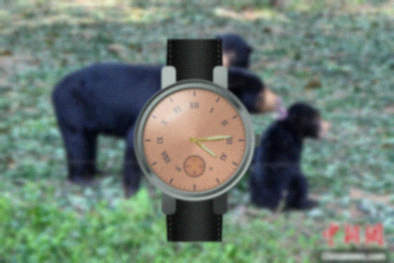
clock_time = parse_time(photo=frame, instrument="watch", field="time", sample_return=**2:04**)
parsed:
**4:14**
